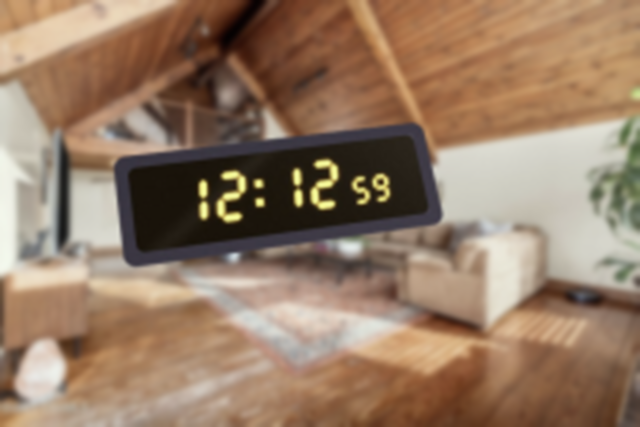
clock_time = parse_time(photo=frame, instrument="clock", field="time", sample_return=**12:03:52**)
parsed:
**12:12:59**
